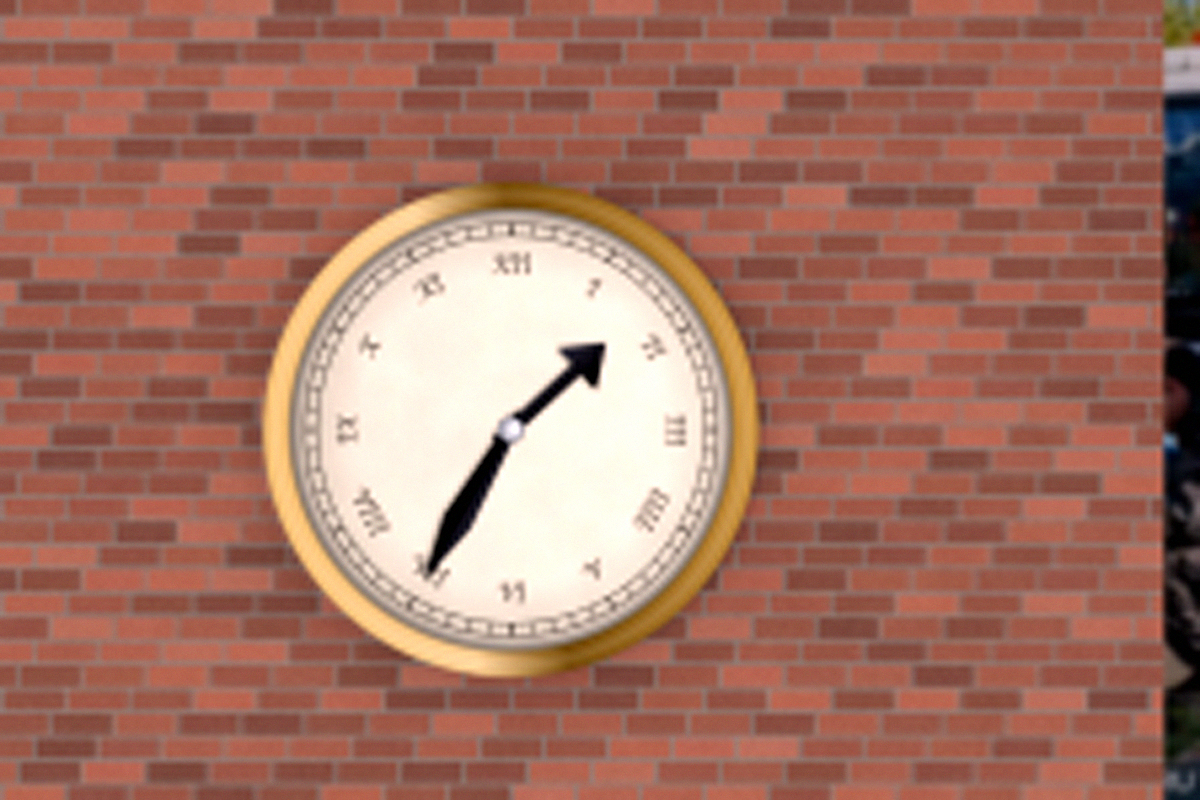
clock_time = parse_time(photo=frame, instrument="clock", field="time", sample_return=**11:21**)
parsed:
**1:35**
